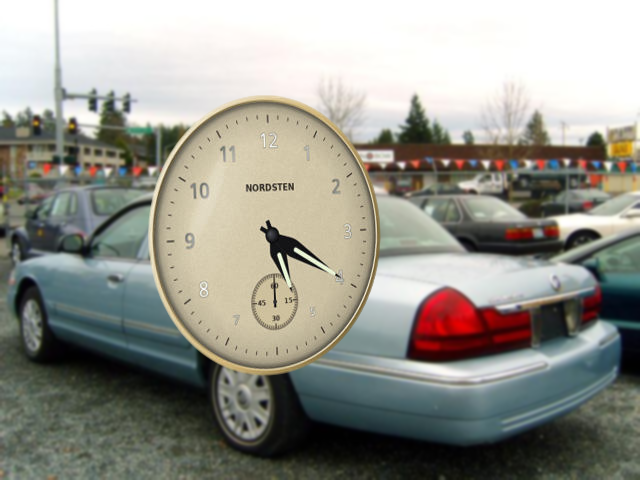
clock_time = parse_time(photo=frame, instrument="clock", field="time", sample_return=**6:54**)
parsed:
**5:20**
